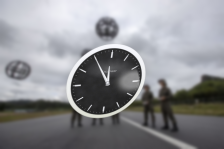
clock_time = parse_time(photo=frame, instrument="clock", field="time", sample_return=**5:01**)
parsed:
**11:55**
